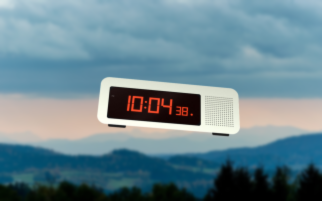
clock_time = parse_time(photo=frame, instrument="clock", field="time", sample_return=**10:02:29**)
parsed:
**10:04:38**
